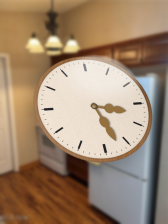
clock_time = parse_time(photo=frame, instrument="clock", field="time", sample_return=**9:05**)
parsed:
**3:27**
